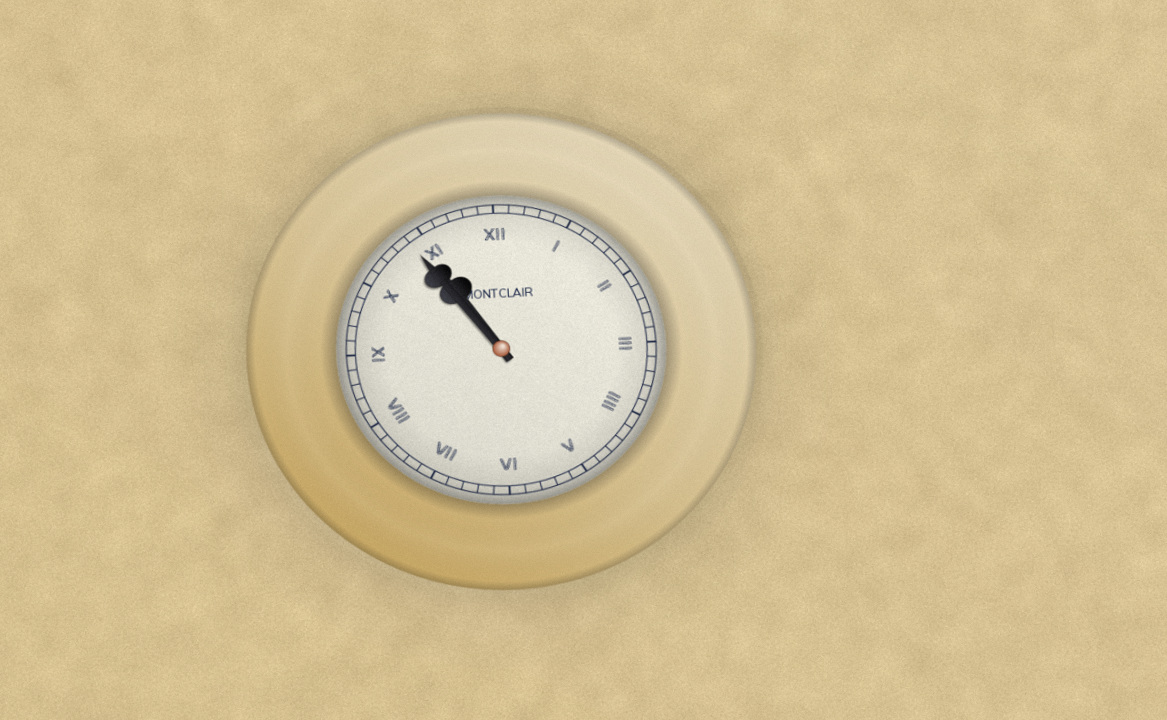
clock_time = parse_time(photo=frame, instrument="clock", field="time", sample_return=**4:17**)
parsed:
**10:54**
